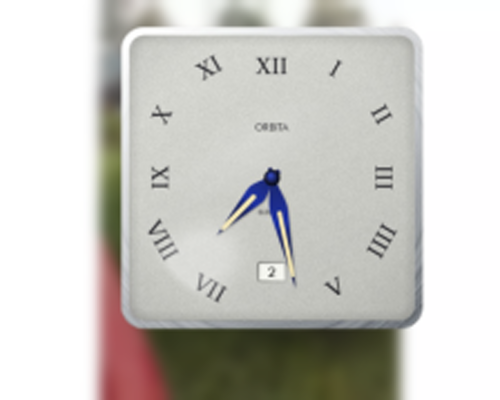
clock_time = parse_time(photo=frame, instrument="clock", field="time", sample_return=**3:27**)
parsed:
**7:28**
